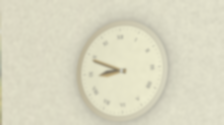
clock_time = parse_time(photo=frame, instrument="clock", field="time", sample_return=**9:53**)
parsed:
**8:49**
